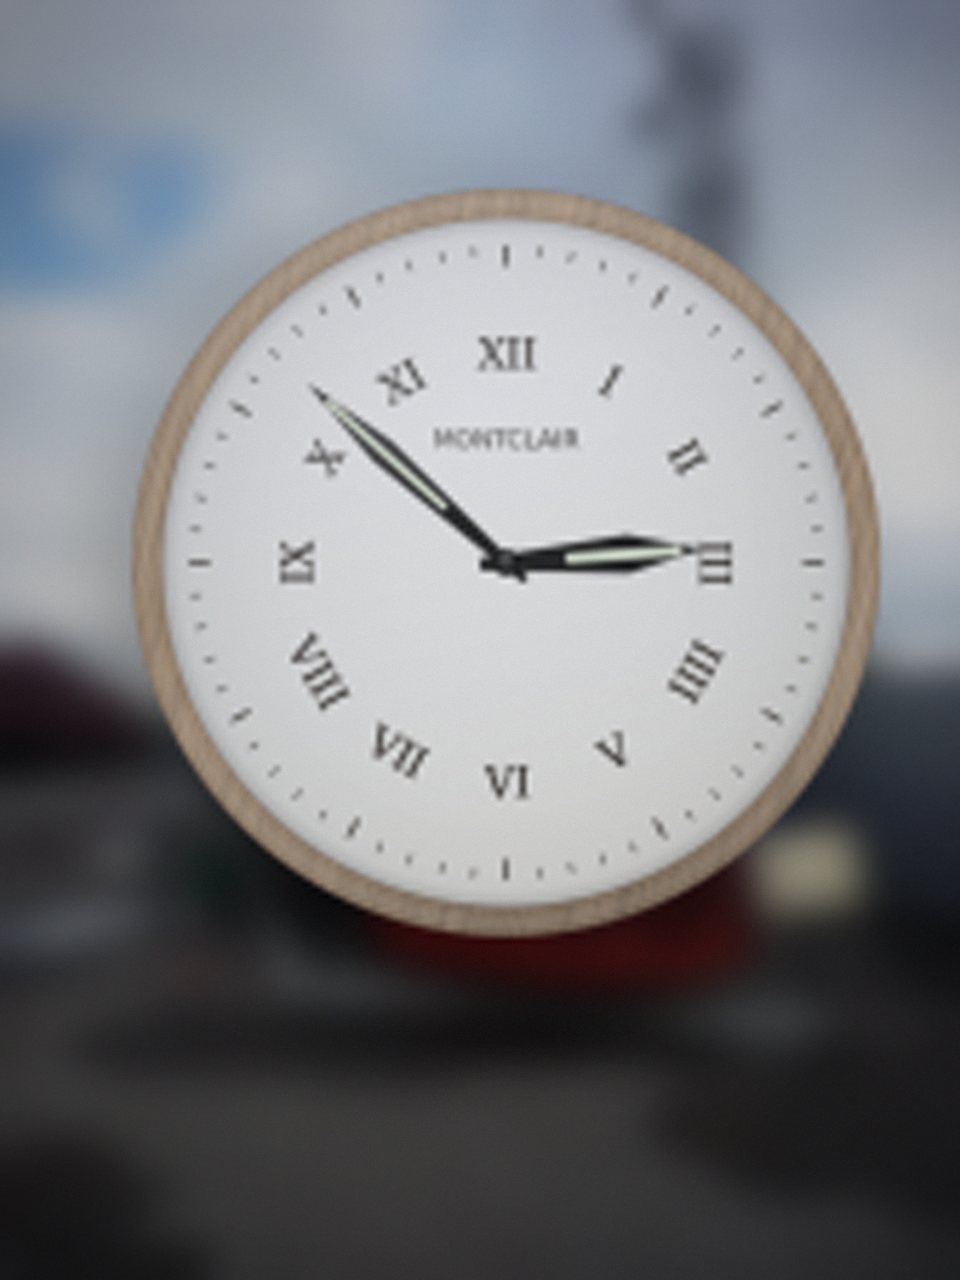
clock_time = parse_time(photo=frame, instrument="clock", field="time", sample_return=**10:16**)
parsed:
**2:52**
